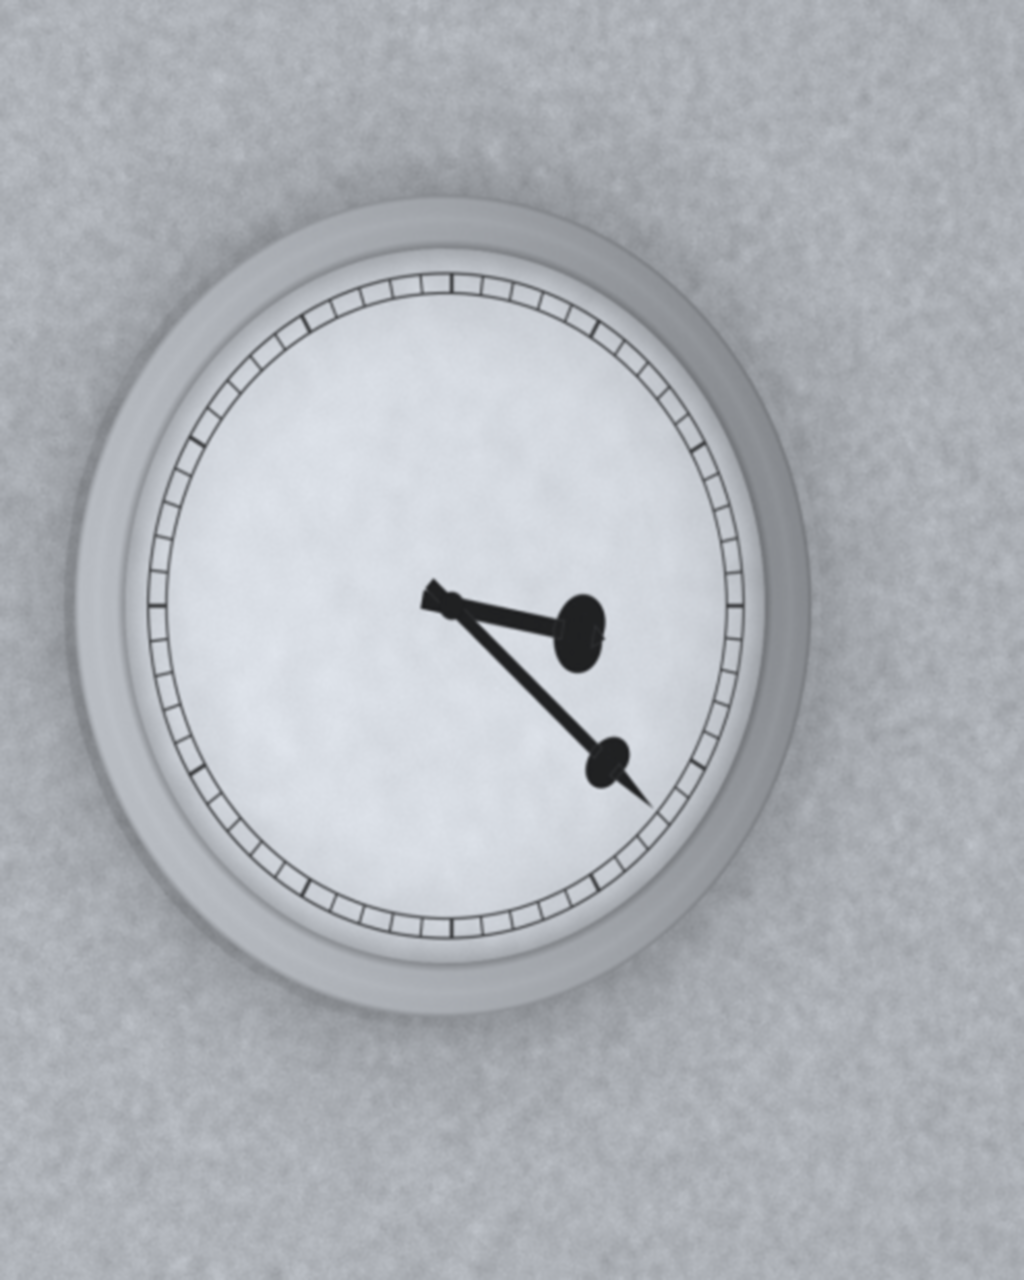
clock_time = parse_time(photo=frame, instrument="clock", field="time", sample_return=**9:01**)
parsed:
**3:22**
